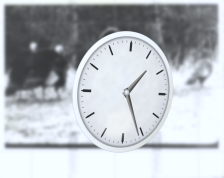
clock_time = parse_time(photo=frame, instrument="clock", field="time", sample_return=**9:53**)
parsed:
**1:26**
